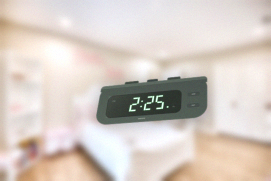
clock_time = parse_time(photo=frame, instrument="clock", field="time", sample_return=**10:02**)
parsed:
**2:25**
